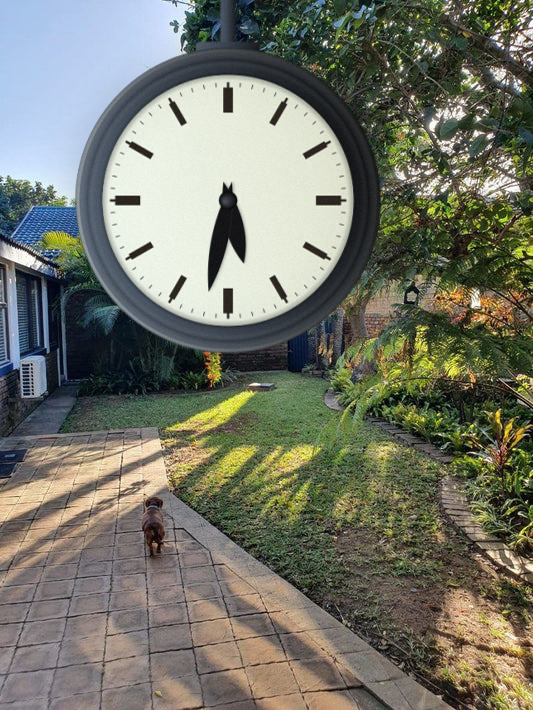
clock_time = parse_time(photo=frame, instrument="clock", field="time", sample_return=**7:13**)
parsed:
**5:32**
